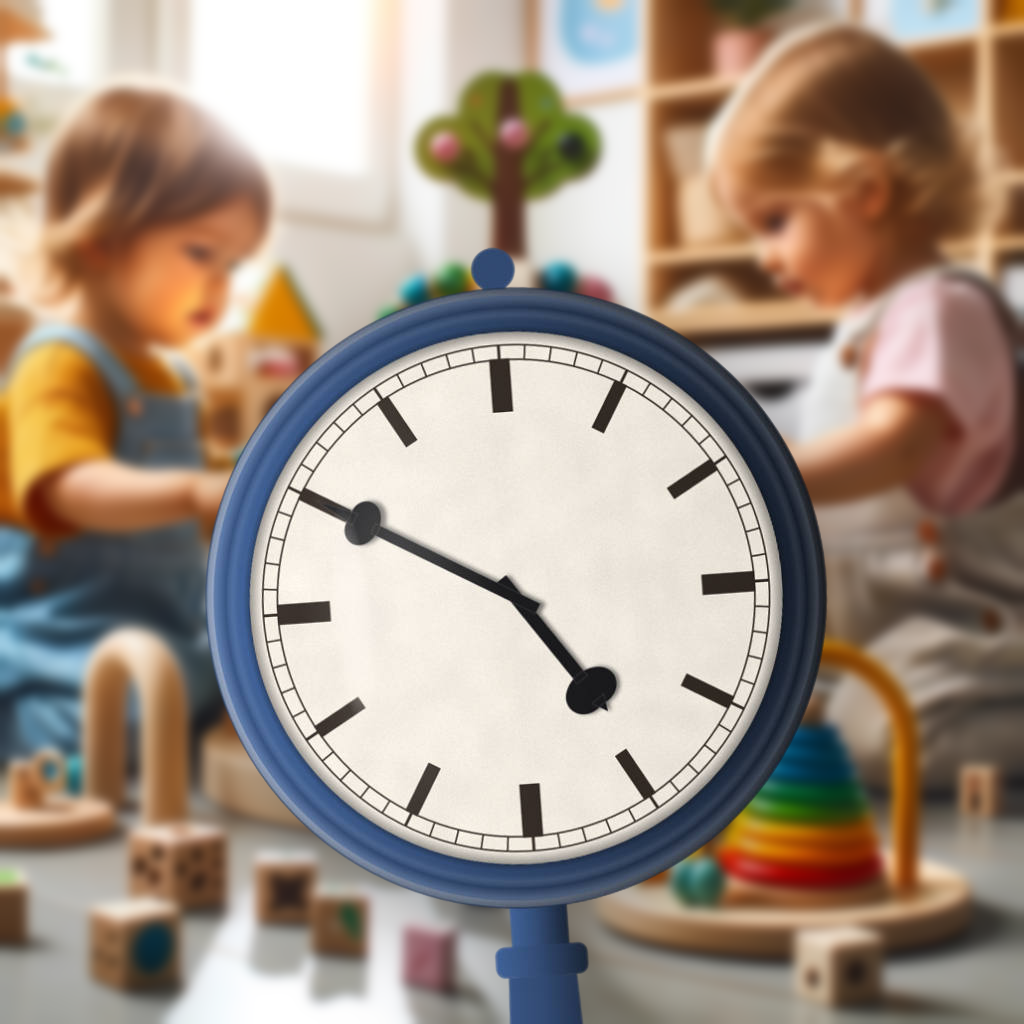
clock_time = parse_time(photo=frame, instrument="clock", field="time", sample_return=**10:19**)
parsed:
**4:50**
